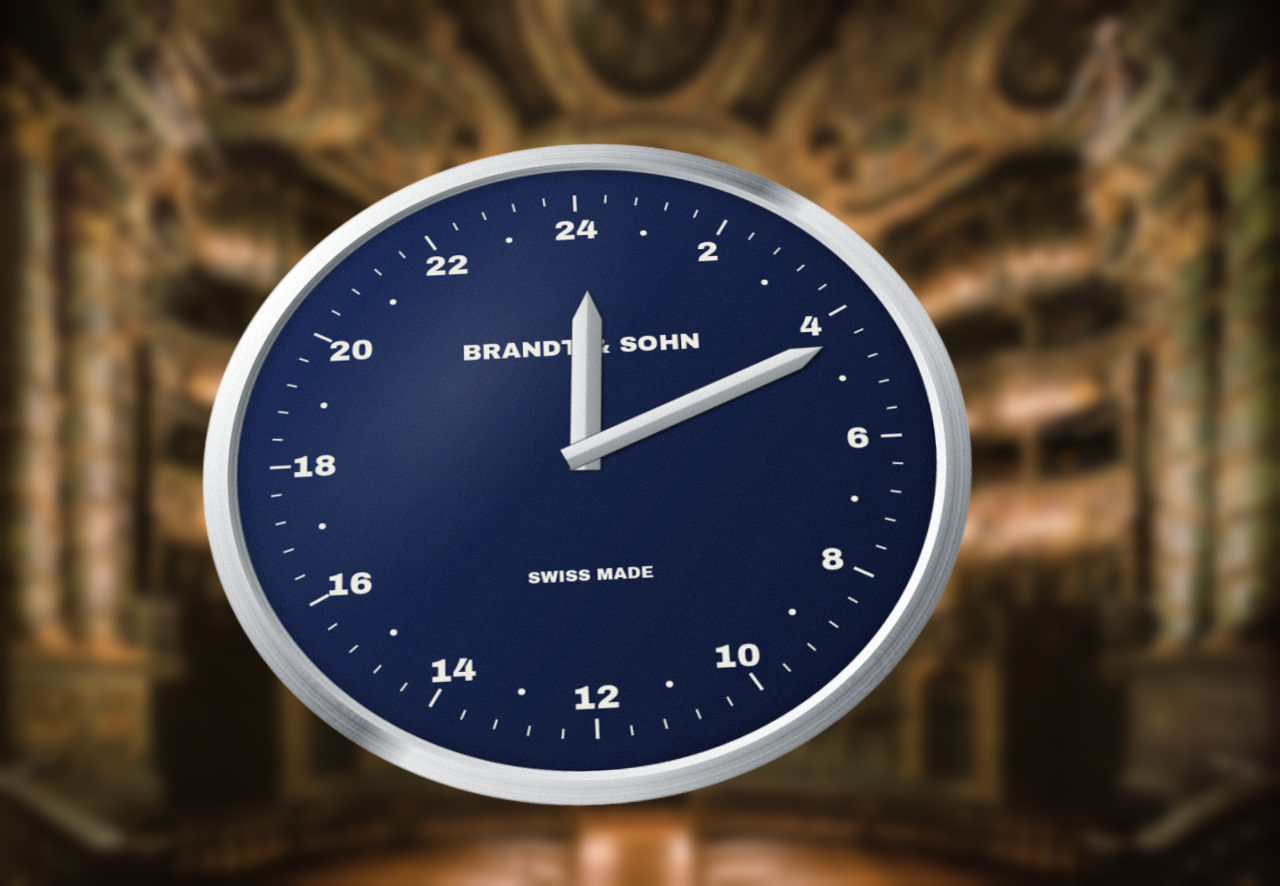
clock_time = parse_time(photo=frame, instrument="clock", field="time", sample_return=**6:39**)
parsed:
**0:11**
